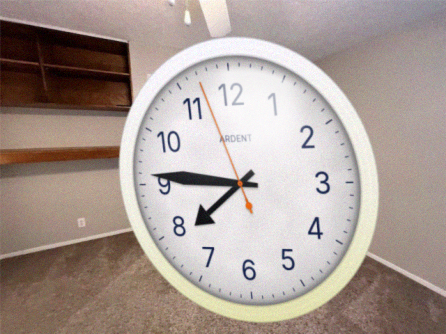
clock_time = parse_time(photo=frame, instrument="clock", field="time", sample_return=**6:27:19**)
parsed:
**7:45:57**
